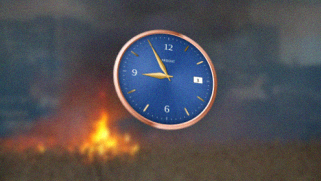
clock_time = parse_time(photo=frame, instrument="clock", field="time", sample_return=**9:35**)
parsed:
**8:55**
